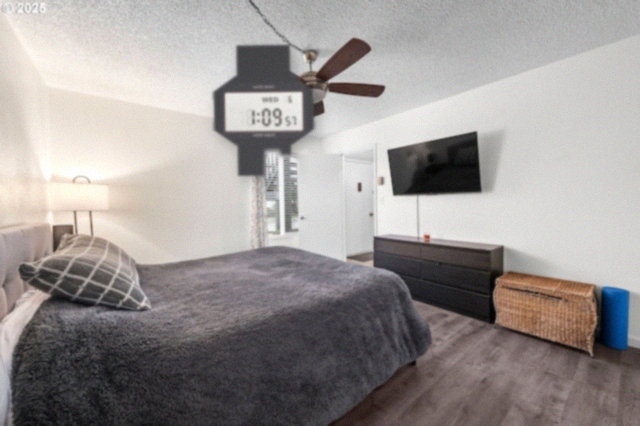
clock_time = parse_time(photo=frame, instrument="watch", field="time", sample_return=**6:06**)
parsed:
**1:09**
